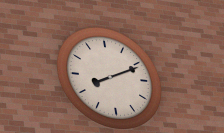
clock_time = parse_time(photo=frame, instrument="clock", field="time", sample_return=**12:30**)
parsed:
**8:11**
